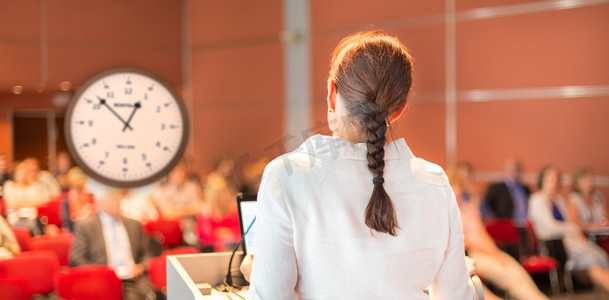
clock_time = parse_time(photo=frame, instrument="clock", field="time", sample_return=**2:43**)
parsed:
**12:52**
